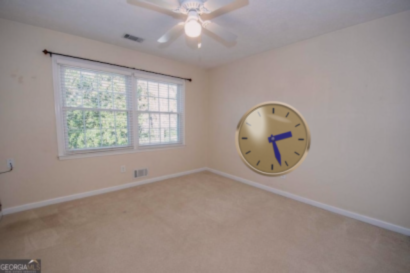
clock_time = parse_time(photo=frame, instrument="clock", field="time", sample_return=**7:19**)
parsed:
**2:27**
